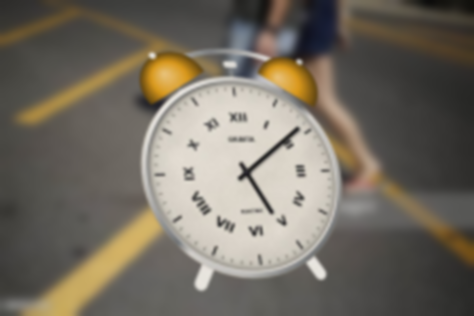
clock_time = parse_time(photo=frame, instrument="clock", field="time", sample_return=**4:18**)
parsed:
**5:09**
